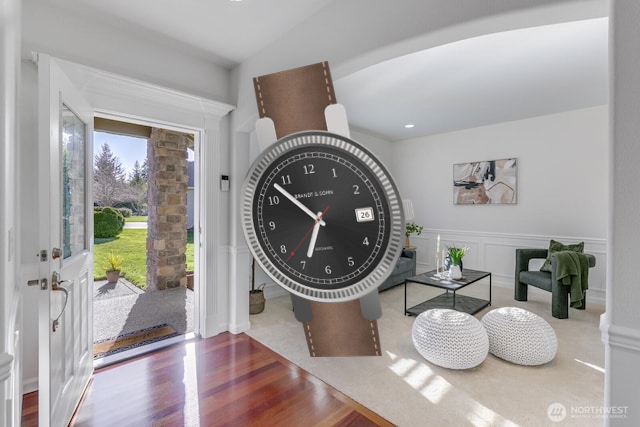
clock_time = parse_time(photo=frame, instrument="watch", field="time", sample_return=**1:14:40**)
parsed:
**6:52:38**
